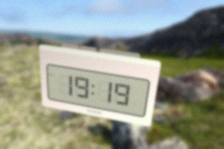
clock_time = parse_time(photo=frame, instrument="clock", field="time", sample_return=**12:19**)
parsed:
**19:19**
